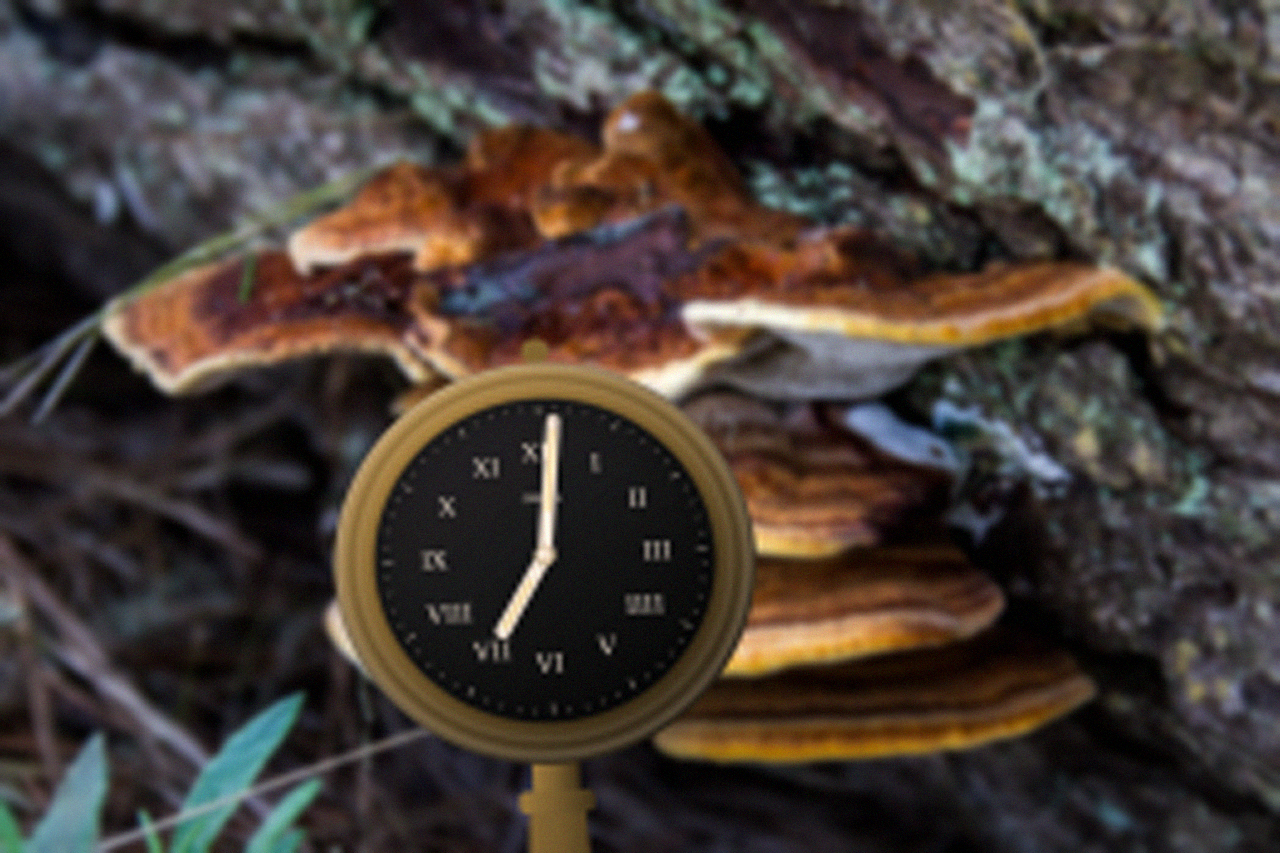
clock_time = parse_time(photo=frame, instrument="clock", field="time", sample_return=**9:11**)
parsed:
**7:01**
